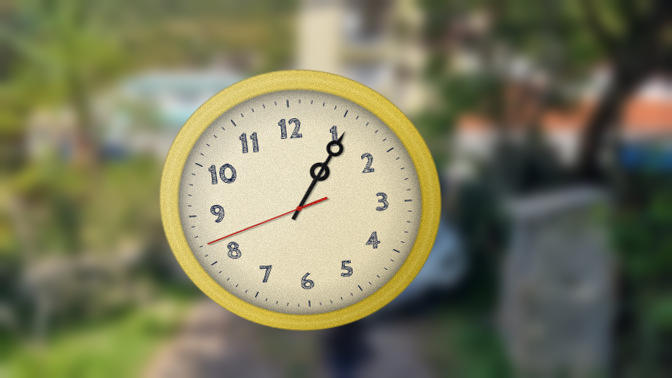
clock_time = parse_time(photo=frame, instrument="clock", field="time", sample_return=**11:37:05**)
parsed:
**1:05:42**
